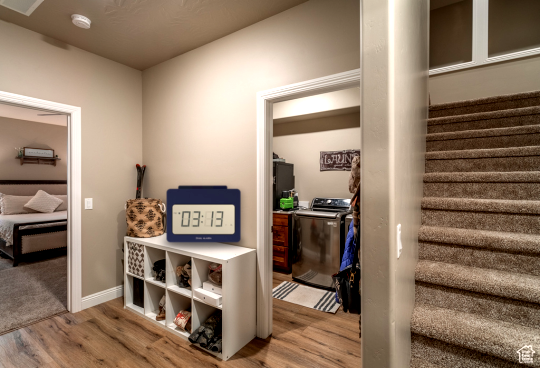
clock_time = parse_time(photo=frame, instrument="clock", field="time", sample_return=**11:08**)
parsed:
**3:13**
